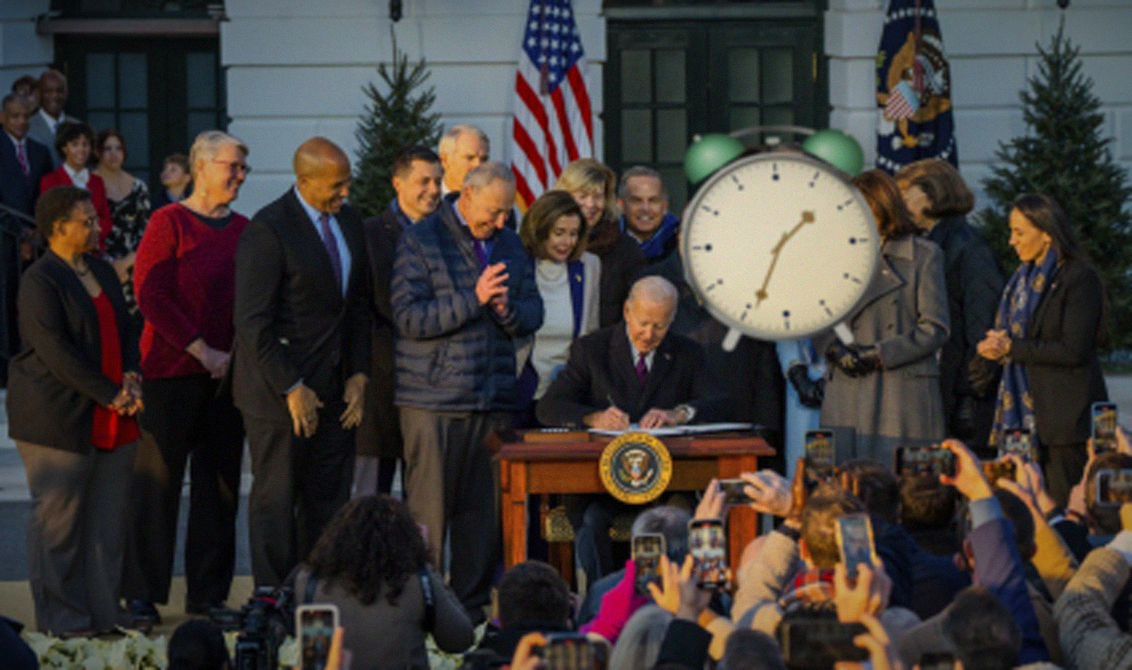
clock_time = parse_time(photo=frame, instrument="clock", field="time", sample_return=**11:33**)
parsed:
**1:34**
